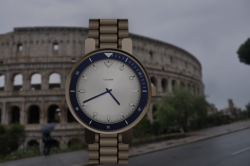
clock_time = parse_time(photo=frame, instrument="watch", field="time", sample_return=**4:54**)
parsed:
**4:41**
